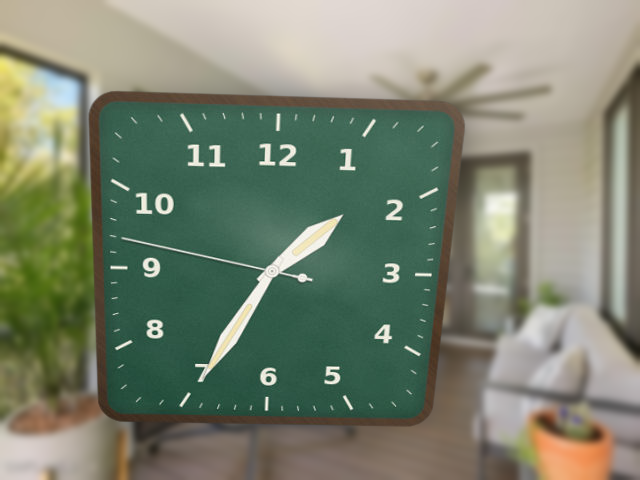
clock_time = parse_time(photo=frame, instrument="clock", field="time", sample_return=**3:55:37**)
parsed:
**1:34:47**
